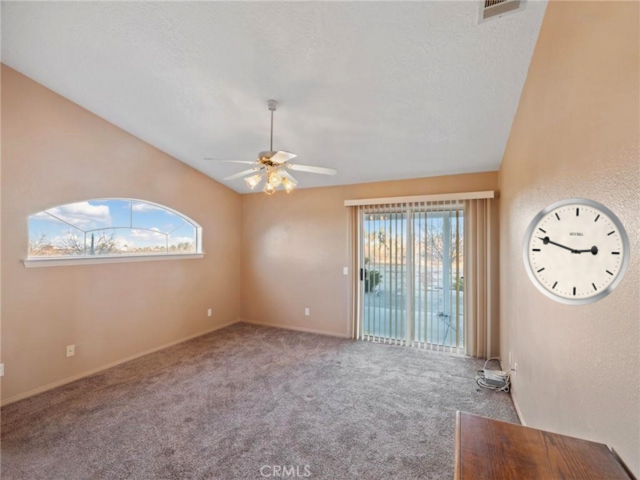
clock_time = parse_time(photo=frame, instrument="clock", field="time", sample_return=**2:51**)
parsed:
**2:48**
